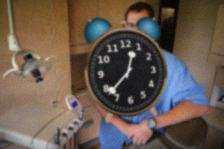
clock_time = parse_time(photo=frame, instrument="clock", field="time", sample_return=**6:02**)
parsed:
**12:38**
